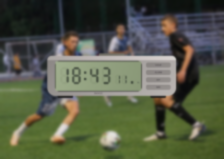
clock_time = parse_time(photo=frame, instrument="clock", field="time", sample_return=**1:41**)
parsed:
**18:43**
